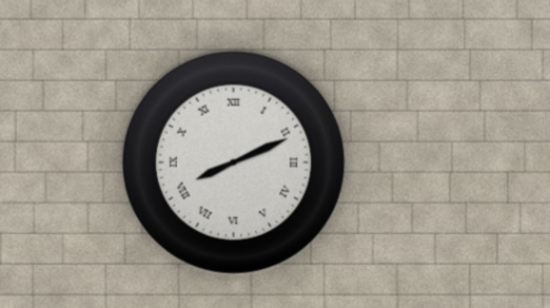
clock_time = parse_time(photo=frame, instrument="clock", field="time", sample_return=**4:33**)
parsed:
**8:11**
